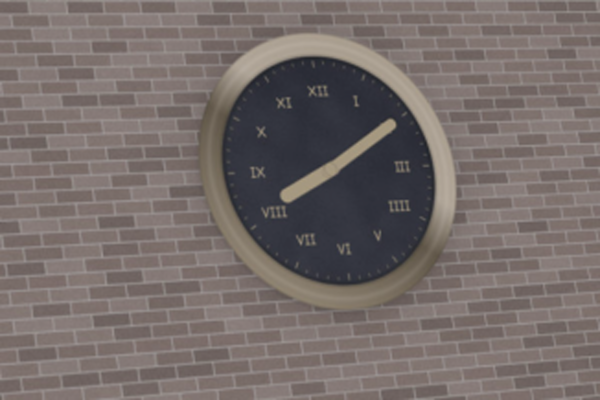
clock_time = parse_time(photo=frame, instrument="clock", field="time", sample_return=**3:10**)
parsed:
**8:10**
